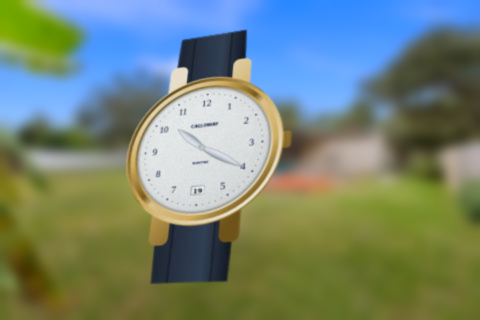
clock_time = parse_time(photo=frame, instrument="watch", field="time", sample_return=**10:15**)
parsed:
**10:20**
